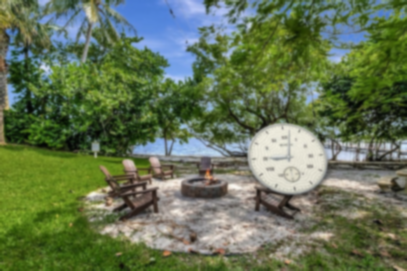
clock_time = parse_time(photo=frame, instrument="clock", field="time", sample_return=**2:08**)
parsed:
**9:02**
